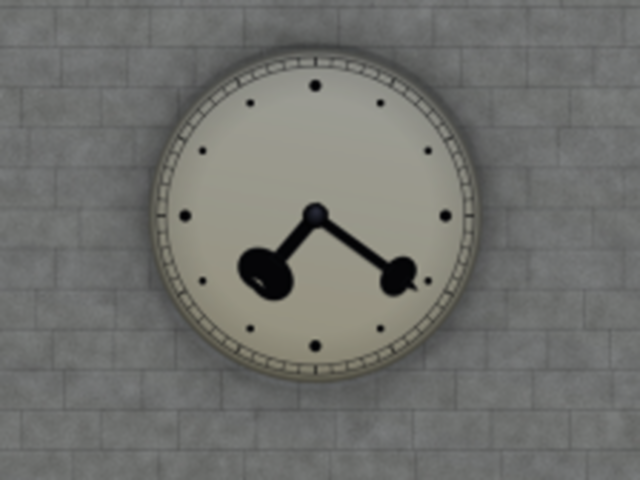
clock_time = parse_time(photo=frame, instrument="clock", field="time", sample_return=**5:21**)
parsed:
**7:21**
